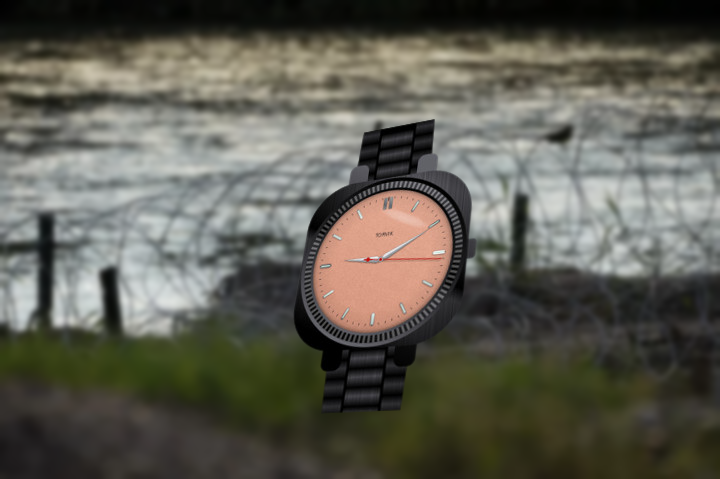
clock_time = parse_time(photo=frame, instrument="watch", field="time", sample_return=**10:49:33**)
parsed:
**9:10:16**
